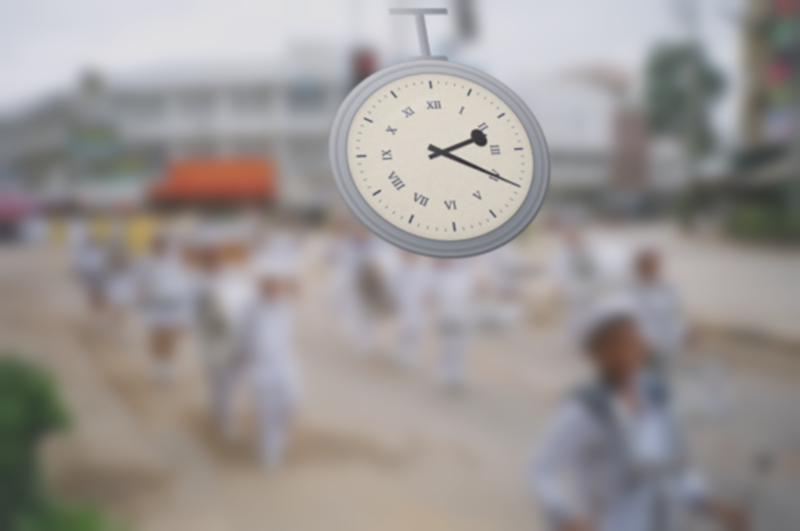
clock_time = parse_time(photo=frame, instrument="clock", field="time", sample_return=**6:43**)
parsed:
**2:20**
